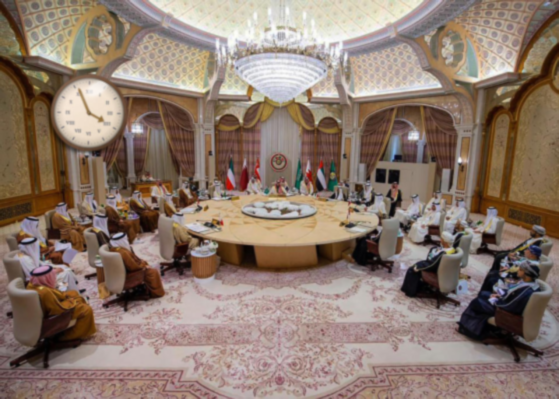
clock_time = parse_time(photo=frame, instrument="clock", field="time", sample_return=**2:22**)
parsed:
**3:56**
